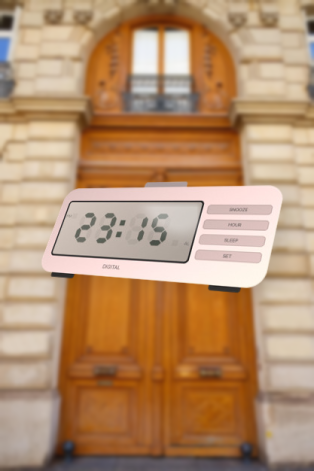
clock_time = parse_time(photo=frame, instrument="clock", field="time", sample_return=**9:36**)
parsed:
**23:15**
